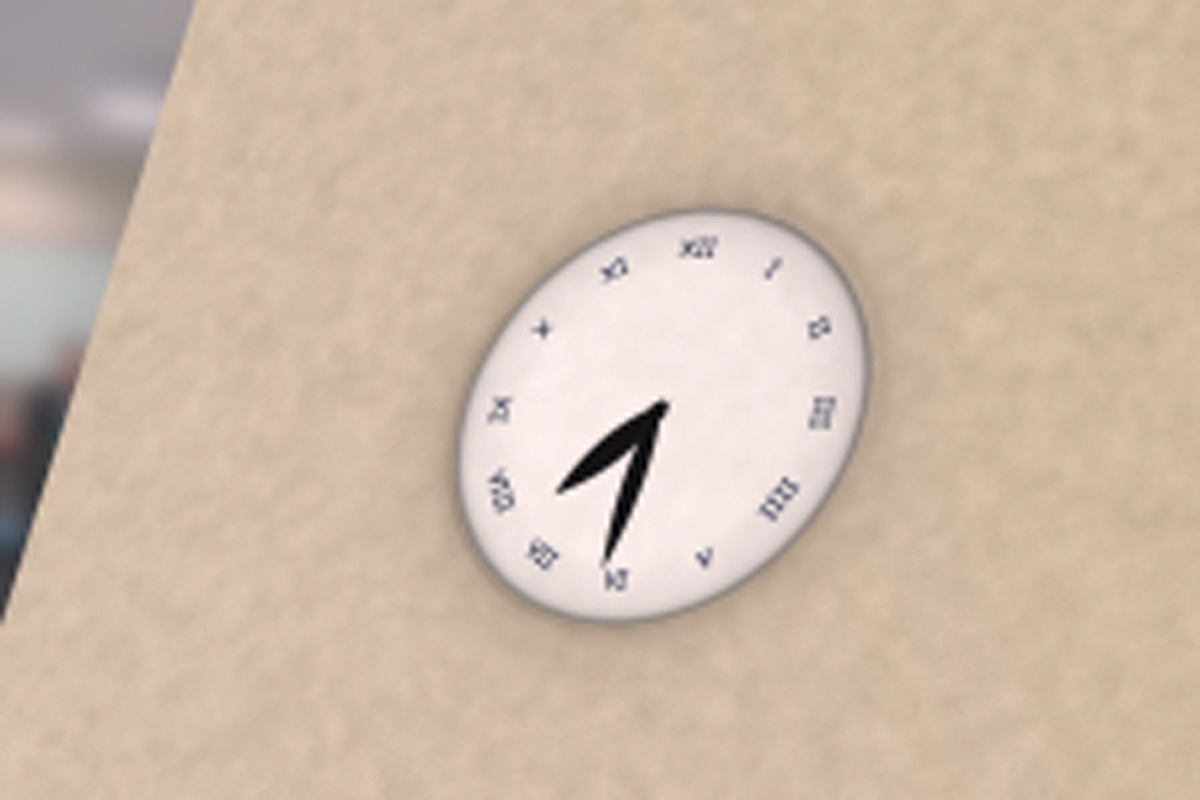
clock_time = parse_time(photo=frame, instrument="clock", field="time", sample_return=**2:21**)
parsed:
**7:31**
